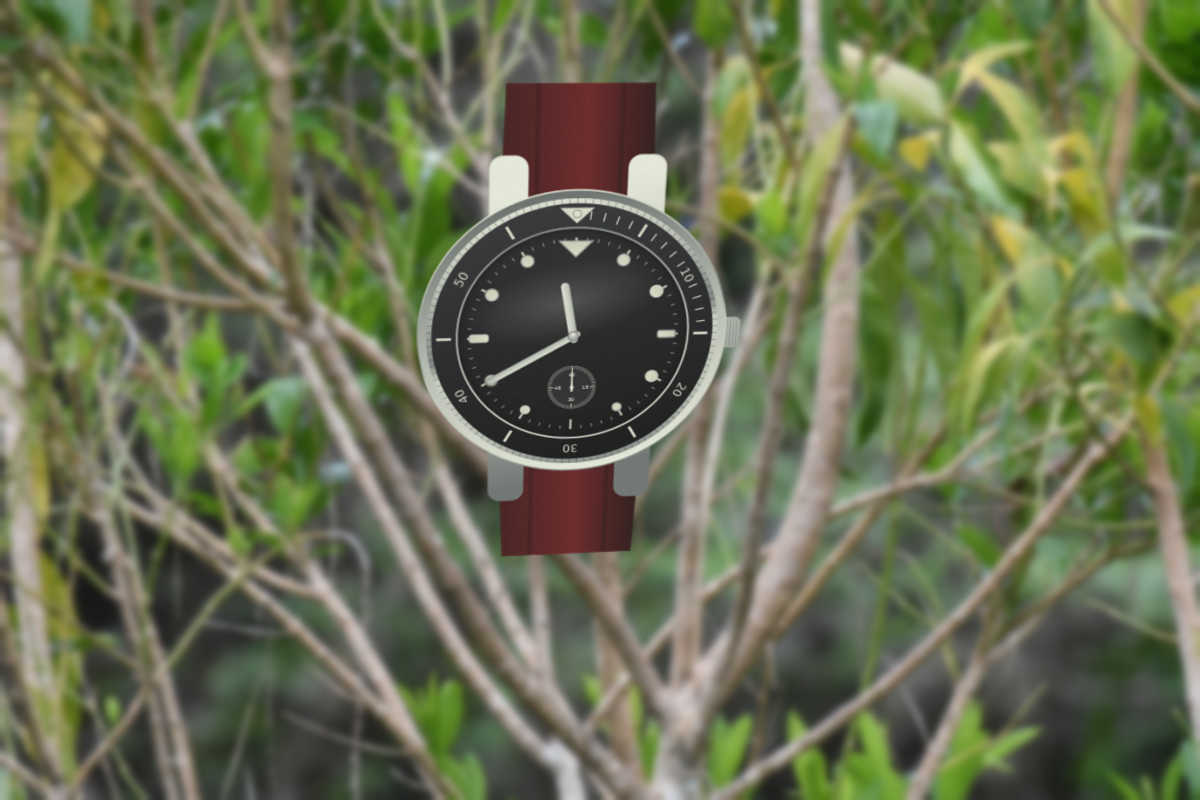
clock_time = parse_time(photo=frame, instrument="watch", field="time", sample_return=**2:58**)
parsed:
**11:40**
